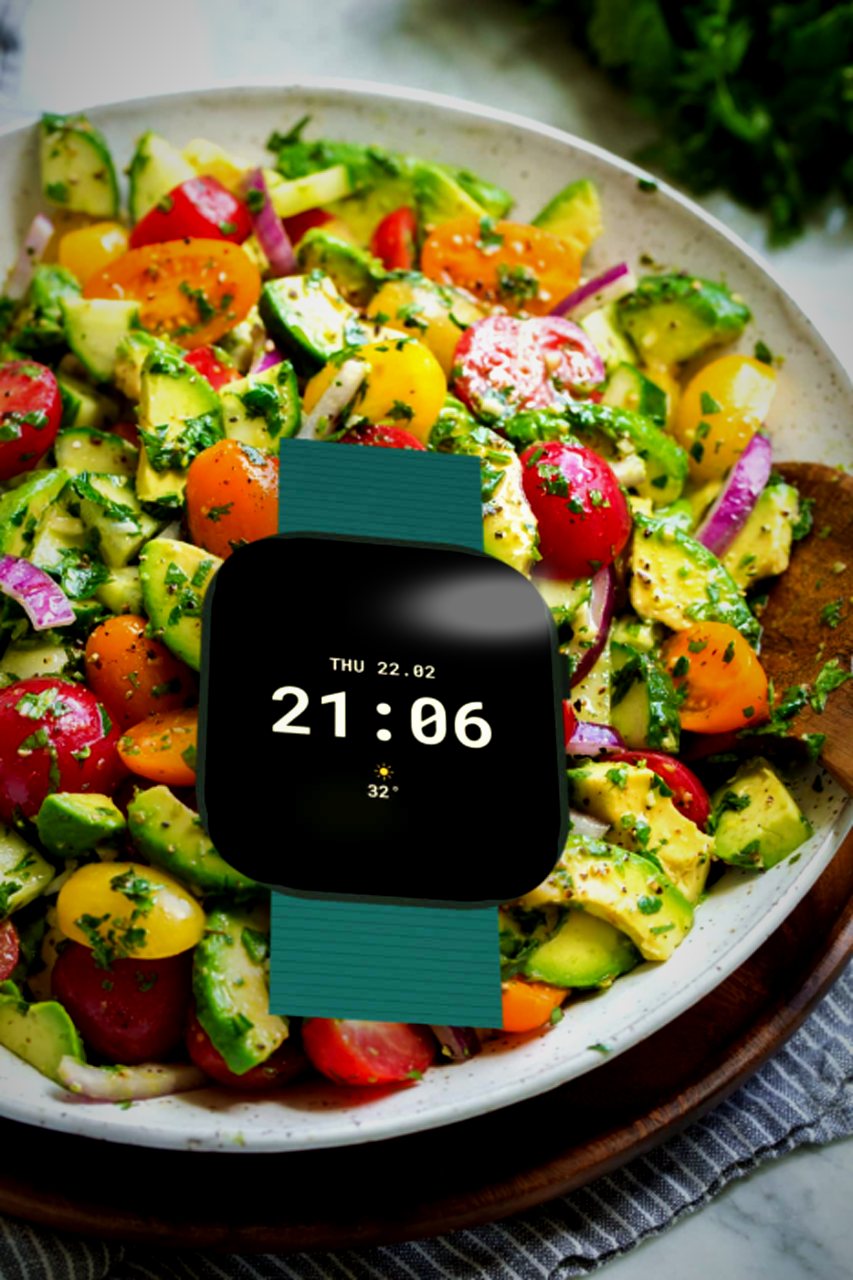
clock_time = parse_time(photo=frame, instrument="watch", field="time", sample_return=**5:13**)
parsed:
**21:06**
